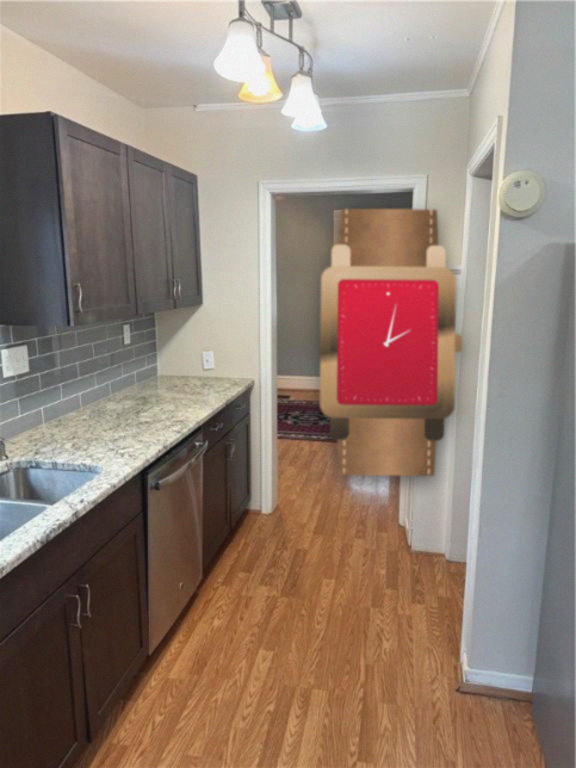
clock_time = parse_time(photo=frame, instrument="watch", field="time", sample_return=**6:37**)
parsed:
**2:02**
